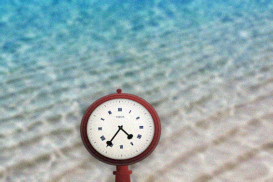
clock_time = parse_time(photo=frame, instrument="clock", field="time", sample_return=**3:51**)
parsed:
**4:36**
